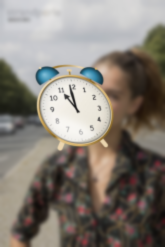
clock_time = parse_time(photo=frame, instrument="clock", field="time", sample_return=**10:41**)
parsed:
**10:59**
